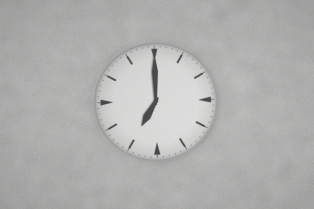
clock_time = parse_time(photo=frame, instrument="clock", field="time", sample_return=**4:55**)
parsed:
**7:00**
